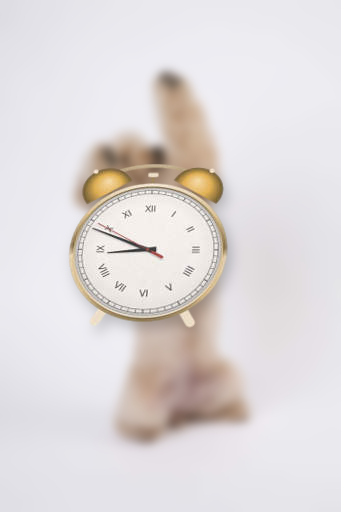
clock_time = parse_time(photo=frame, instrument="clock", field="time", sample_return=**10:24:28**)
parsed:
**8:48:50**
